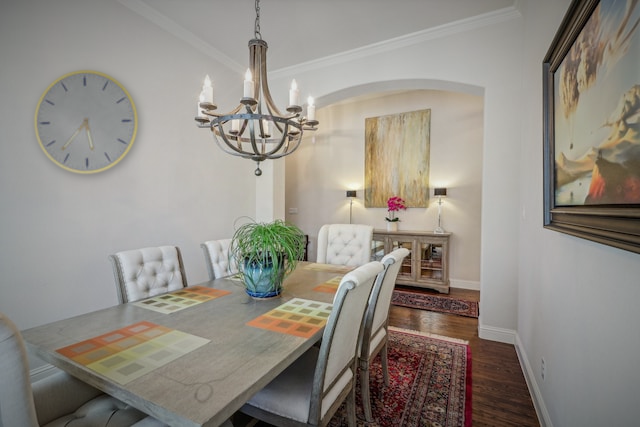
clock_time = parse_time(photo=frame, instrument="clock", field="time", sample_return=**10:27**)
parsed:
**5:37**
